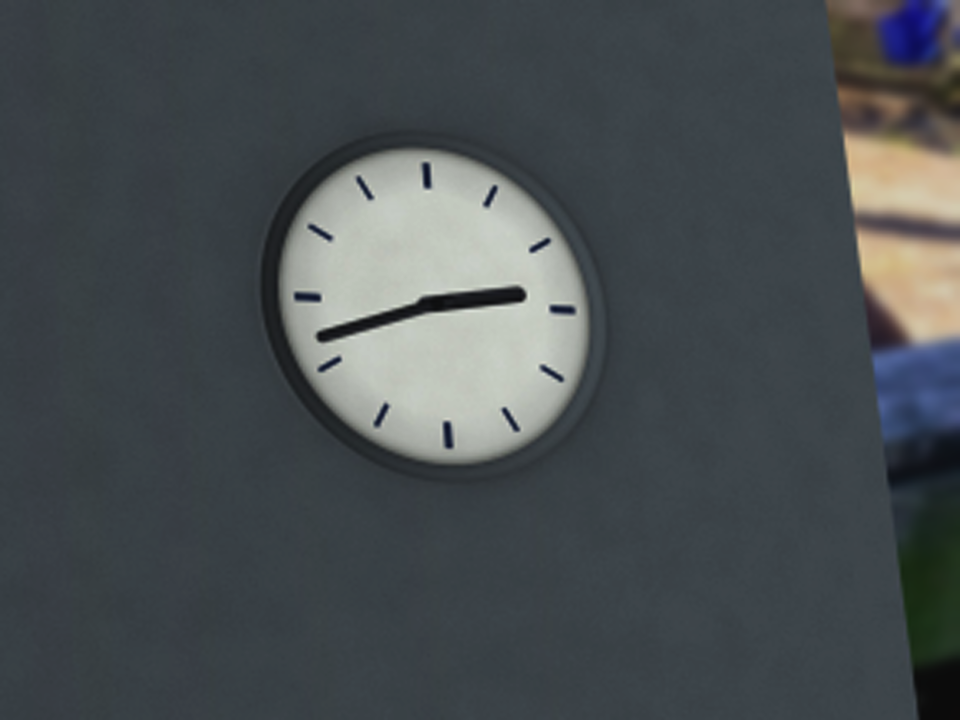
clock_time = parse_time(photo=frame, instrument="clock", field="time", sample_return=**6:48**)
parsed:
**2:42**
